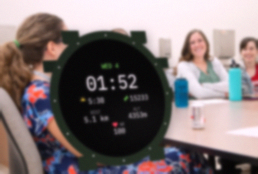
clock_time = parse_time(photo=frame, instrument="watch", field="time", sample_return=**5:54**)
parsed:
**1:52**
